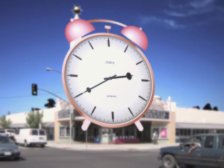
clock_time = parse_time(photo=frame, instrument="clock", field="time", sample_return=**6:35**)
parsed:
**2:40**
